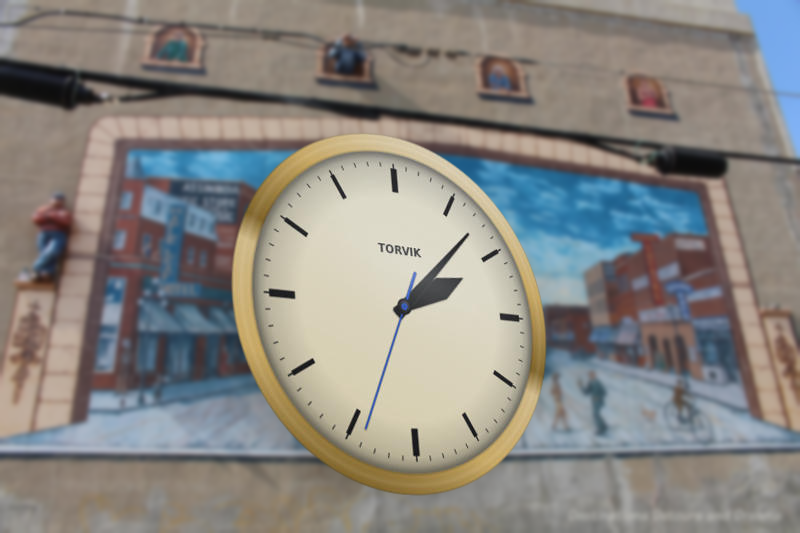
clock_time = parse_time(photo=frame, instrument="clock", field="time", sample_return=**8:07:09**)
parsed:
**2:07:34**
